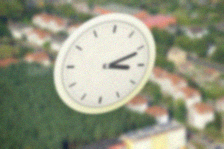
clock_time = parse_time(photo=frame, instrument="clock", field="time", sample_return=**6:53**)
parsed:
**3:11**
